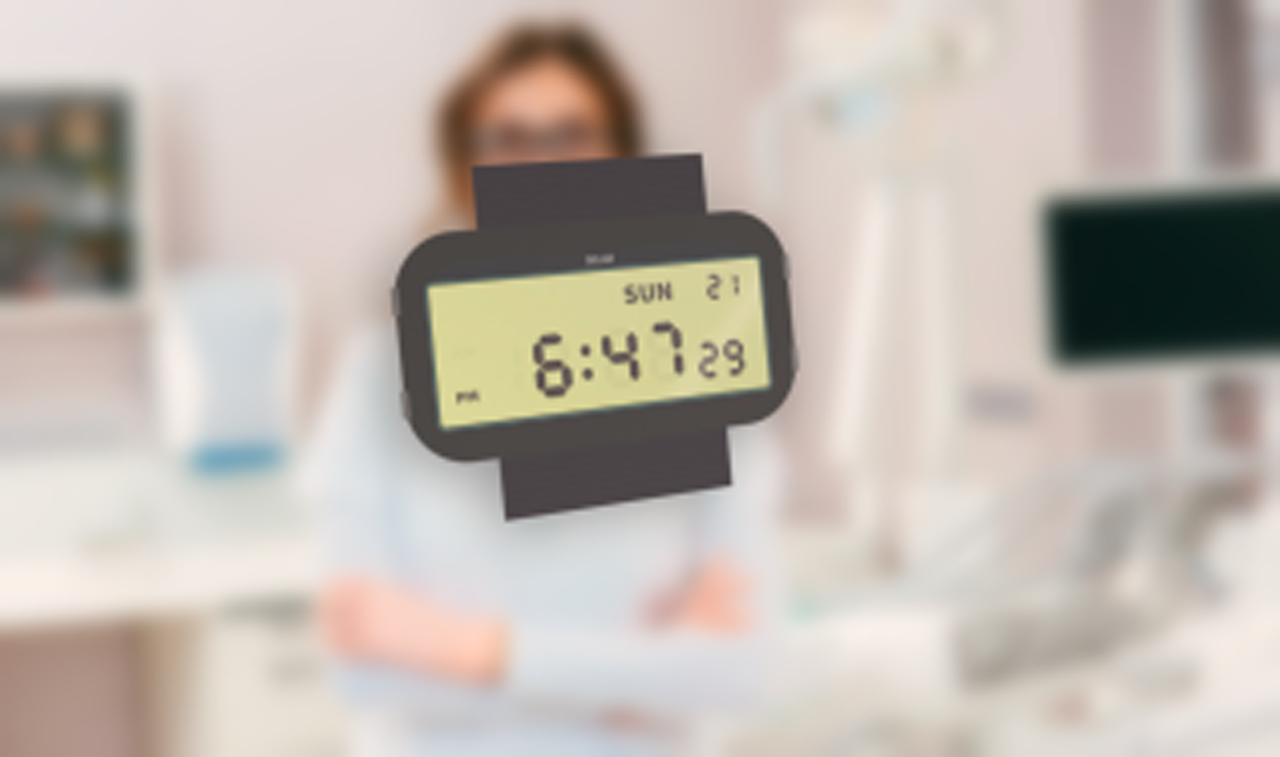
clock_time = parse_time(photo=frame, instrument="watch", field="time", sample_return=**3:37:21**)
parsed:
**6:47:29**
